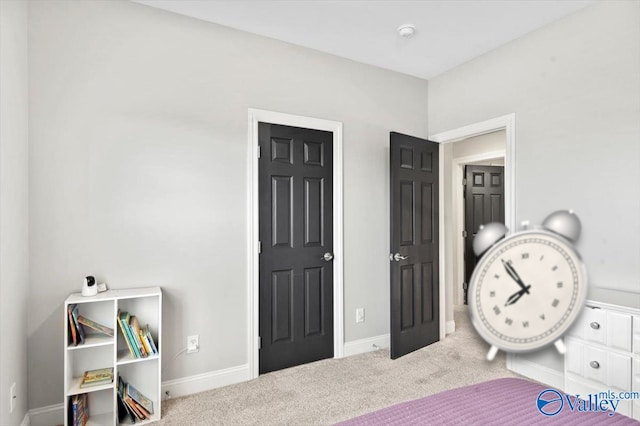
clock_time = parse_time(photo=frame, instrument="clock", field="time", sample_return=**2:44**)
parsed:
**7:54**
